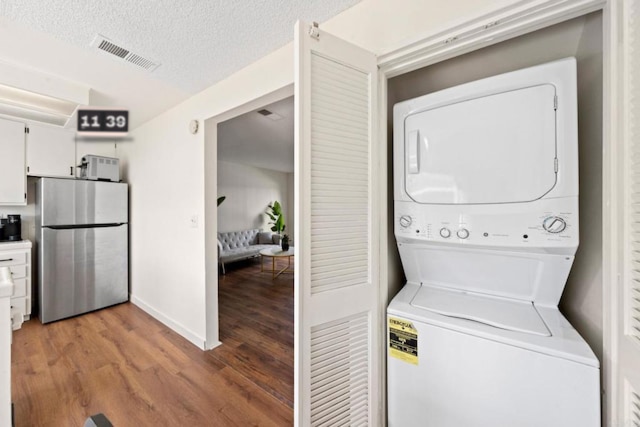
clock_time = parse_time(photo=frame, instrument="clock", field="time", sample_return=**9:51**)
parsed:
**11:39**
